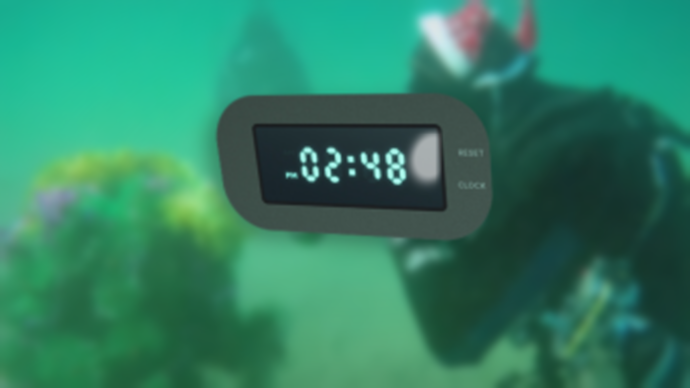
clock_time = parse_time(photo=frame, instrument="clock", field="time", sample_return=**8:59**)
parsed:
**2:48**
